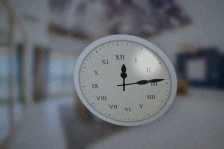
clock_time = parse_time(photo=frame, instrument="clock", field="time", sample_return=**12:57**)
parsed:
**12:14**
